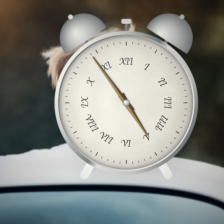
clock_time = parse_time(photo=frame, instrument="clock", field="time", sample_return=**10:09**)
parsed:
**4:54**
